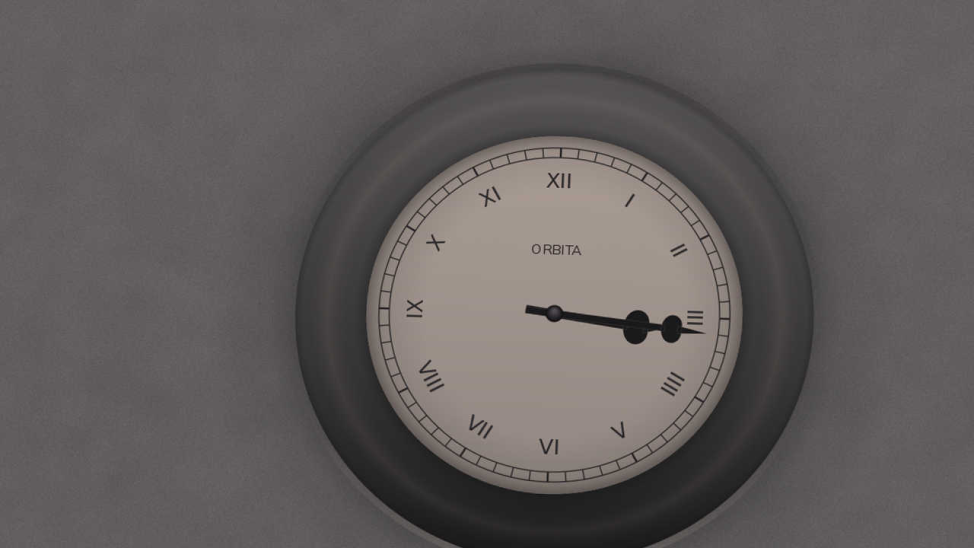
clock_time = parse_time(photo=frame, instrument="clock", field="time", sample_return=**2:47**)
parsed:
**3:16**
